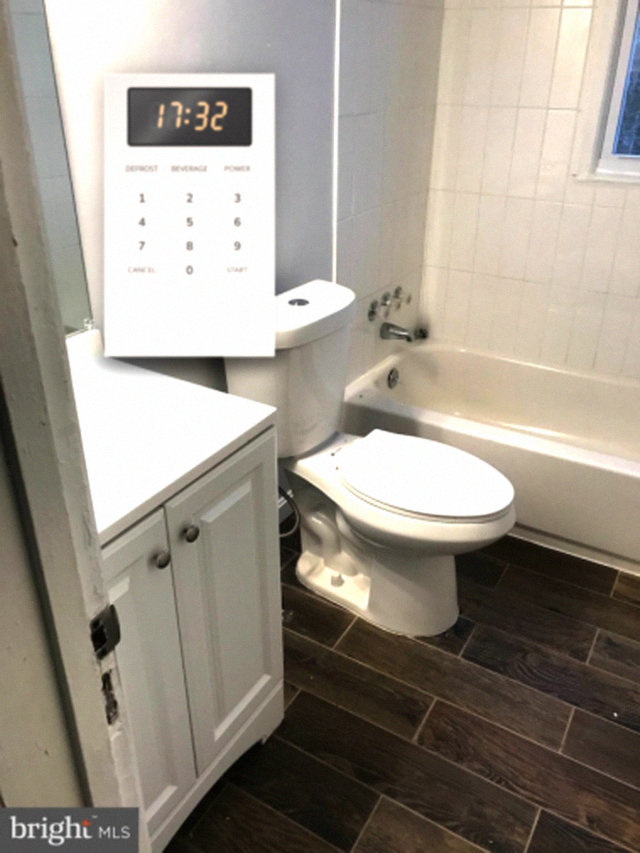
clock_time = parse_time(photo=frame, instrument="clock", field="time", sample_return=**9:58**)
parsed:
**17:32**
